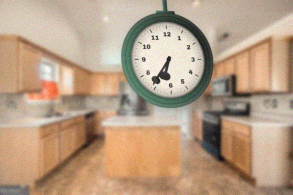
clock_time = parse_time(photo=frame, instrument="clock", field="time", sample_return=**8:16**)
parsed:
**6:36**
